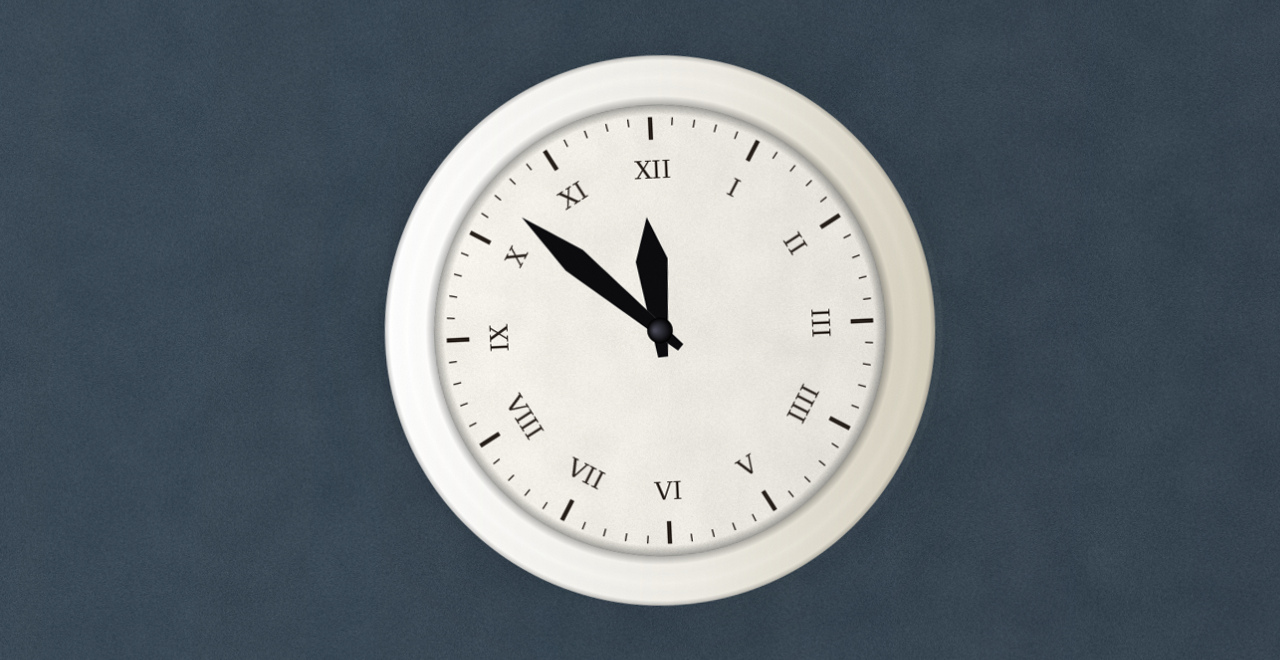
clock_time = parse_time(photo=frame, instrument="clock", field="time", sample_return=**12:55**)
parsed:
**11:52**
